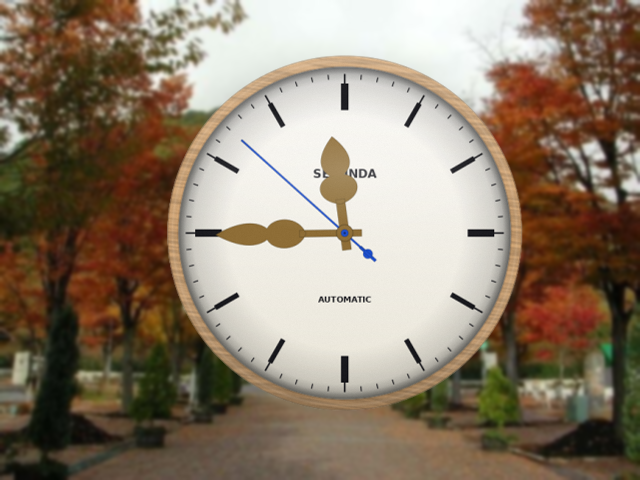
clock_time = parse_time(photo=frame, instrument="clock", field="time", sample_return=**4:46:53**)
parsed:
**11:44:52**
